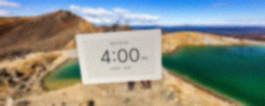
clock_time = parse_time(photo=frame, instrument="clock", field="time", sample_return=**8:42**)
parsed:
**4:00**
